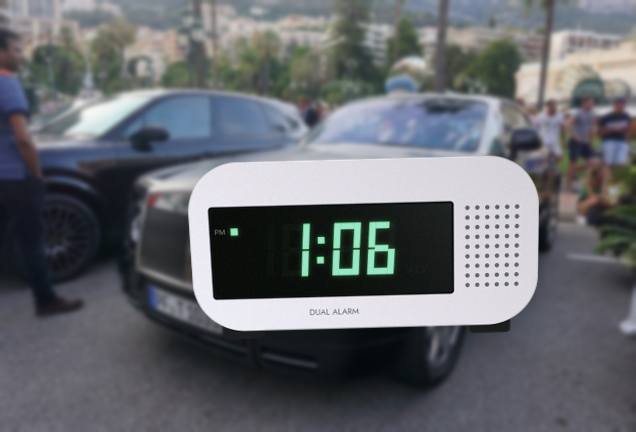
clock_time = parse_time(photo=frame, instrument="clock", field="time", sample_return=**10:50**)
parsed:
**1:06**
